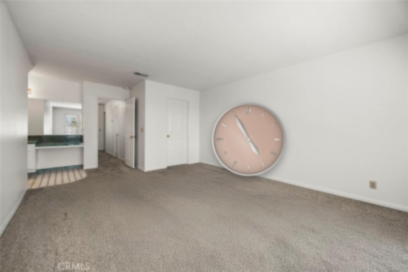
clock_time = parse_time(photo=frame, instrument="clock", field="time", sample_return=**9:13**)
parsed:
**4:55**
